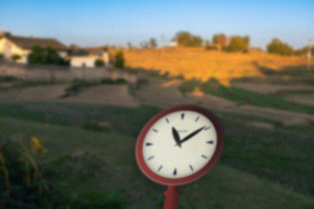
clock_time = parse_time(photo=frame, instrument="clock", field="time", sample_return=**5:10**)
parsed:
**11:09**
